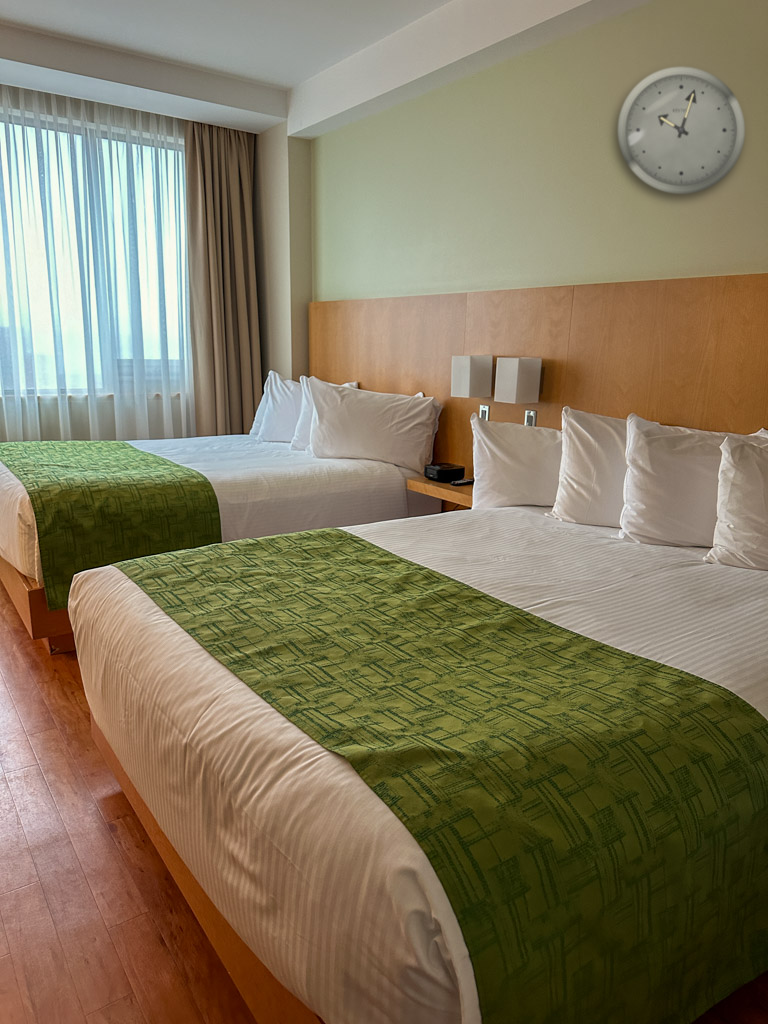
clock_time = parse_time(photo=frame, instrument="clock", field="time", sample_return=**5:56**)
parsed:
**10:03**
